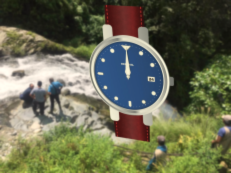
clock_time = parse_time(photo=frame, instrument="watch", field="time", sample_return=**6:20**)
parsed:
**12:00**
